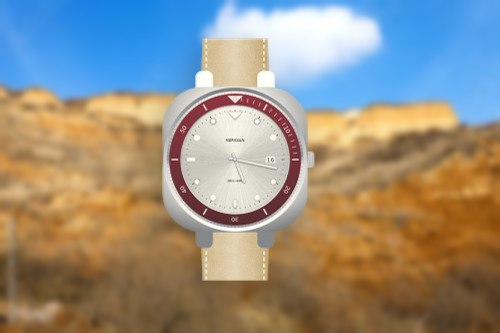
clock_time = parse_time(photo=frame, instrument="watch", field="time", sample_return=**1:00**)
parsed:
**5:17**
